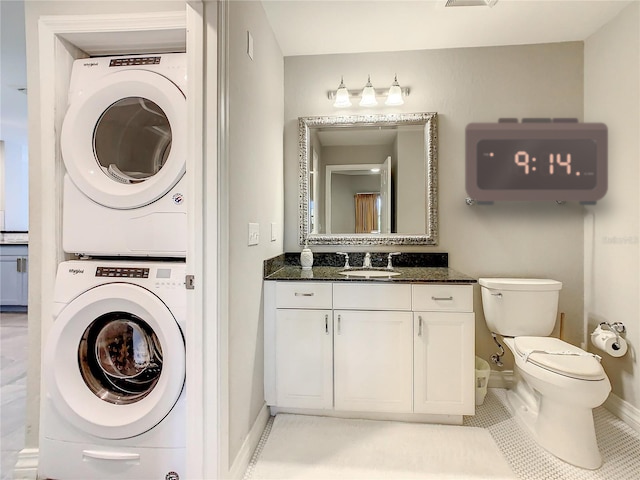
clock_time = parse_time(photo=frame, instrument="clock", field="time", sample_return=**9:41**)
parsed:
**9:14**
